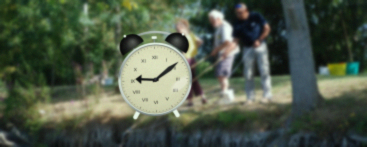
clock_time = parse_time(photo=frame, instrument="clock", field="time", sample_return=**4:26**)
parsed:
**9:09**
